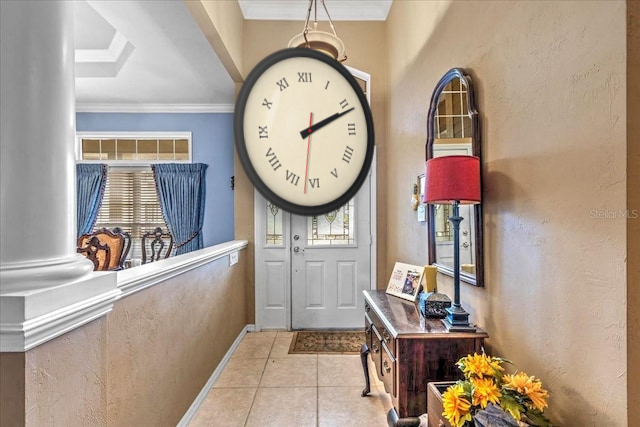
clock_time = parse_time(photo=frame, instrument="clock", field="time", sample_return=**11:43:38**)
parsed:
**2:11:32**
